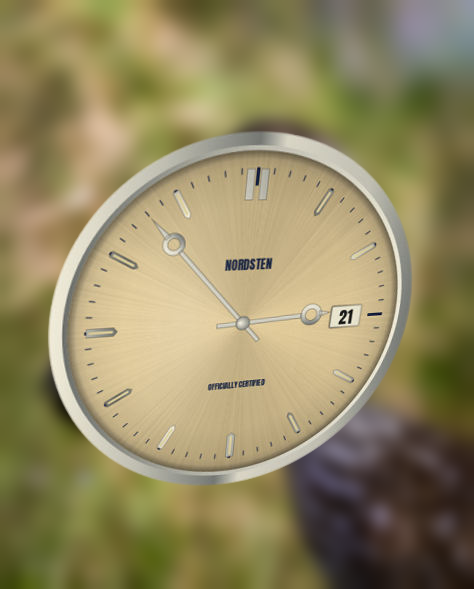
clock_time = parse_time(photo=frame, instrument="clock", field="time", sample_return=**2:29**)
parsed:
**2:53**
